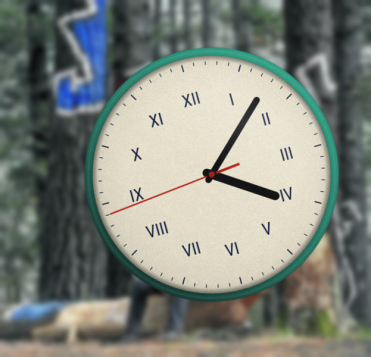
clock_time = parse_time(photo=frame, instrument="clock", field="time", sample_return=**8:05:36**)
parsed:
**4:07:44**
